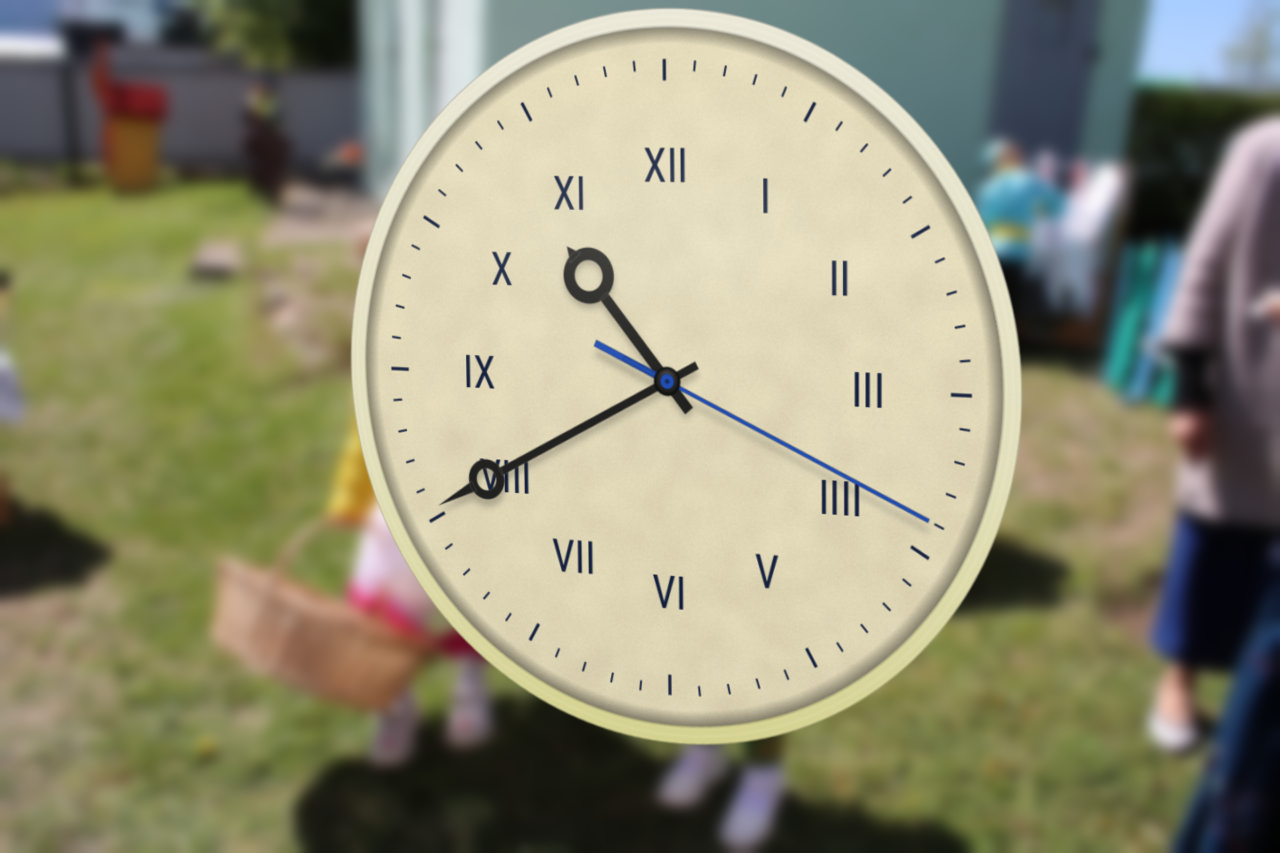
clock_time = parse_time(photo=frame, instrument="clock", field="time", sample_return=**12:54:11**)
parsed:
**10:40:19**
